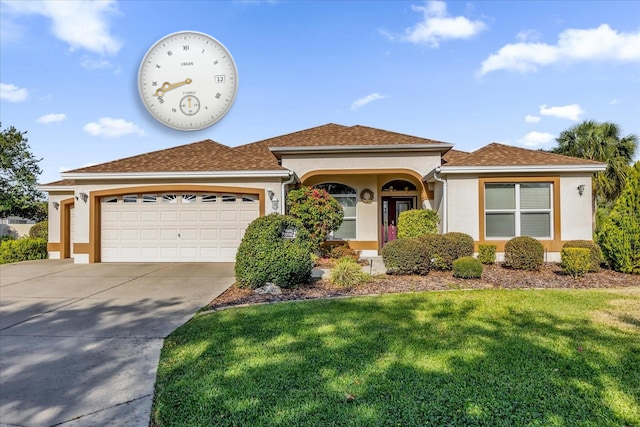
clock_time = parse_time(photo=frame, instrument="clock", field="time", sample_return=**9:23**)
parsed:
**8:42**
